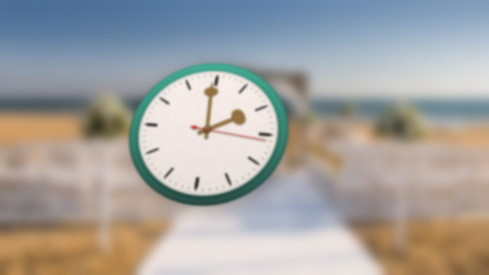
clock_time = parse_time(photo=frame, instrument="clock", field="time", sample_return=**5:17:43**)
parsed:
**1:59:16**
